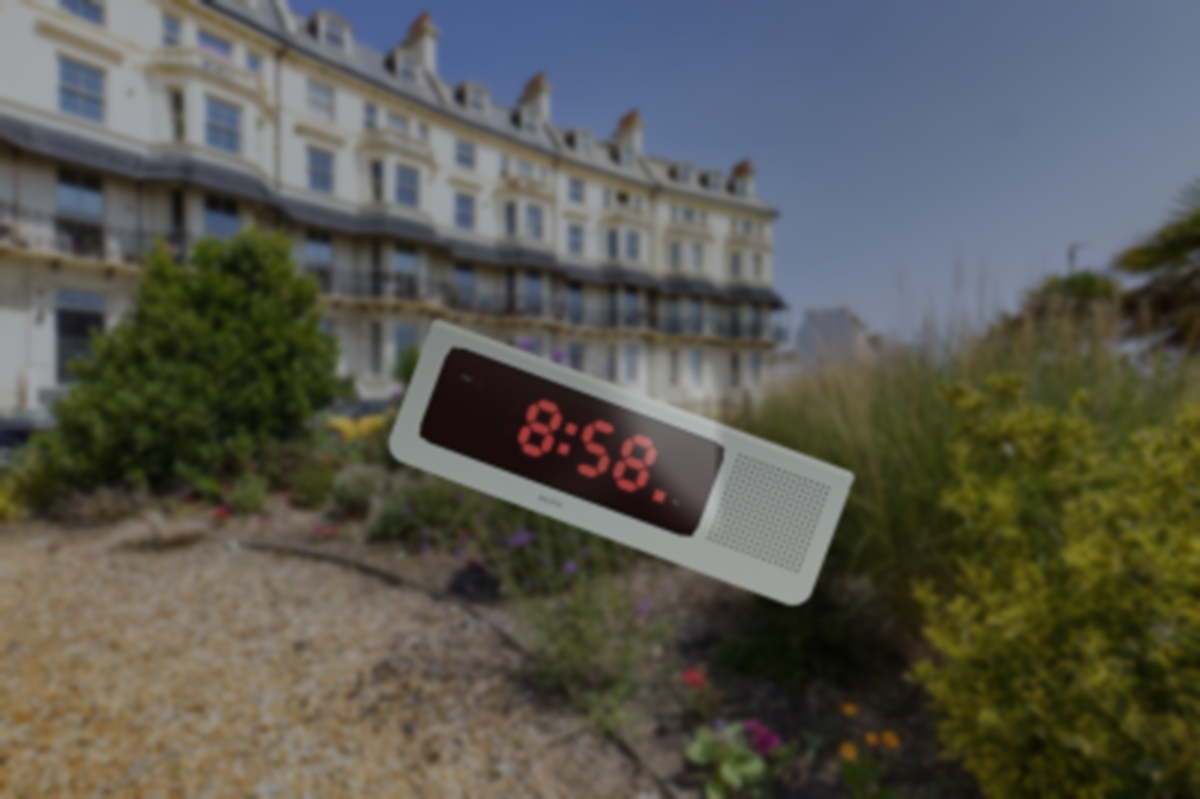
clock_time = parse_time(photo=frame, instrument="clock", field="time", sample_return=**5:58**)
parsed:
**8:58**
